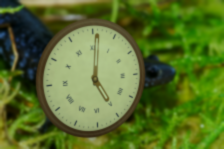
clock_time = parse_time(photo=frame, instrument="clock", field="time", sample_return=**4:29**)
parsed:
**5:01**
